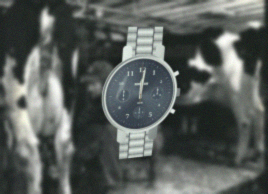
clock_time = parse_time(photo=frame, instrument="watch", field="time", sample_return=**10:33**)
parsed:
**12:01**
